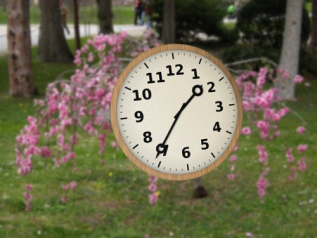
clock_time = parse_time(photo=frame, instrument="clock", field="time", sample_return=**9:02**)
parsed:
**1:36**
